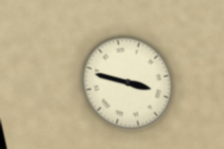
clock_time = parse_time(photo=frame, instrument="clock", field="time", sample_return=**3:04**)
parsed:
**3:49**
